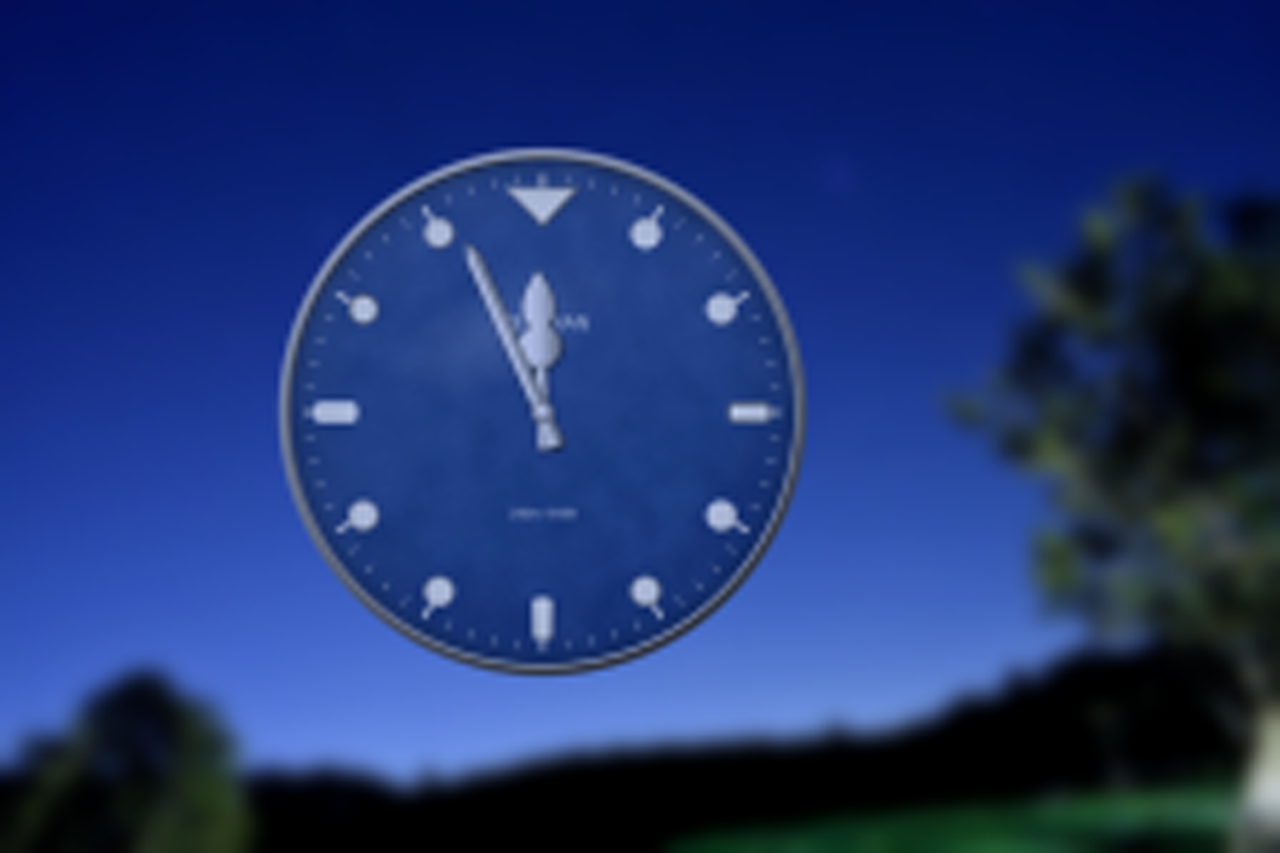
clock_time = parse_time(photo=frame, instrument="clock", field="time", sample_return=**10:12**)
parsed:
**11:56**
